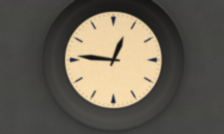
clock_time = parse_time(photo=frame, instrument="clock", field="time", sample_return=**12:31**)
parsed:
**12:46**
